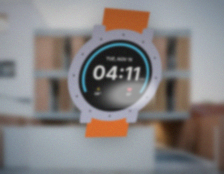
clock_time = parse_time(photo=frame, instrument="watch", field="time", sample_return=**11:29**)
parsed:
**4:11**
